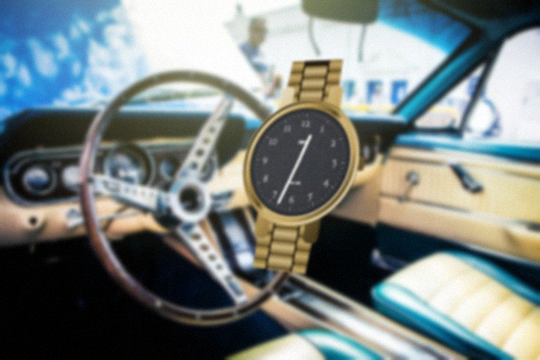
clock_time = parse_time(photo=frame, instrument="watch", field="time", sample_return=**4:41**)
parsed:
**12:33**
